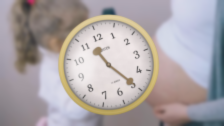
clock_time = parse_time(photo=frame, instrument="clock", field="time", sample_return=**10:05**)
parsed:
**11:25**
